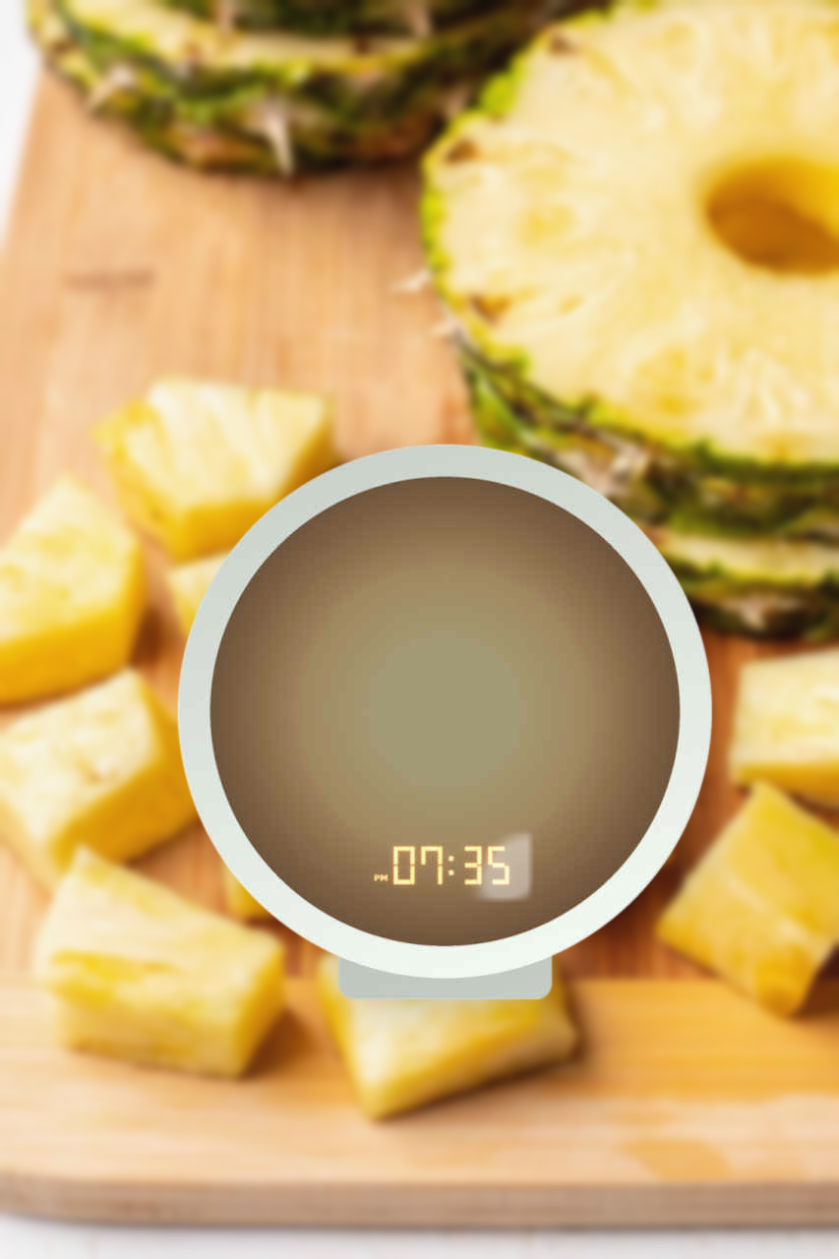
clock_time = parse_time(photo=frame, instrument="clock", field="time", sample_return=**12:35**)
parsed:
**7:35**
